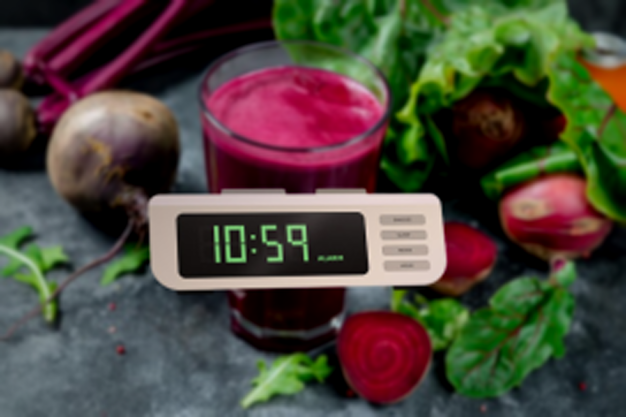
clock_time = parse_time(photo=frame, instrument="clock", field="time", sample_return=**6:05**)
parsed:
**10:59**
